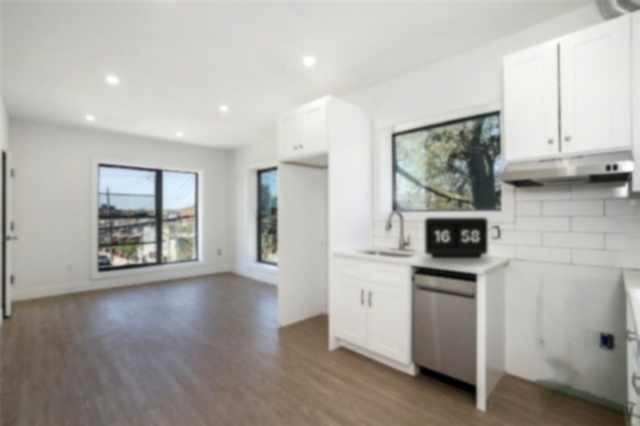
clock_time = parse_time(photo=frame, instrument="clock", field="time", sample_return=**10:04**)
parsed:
**16:58**
